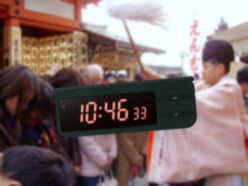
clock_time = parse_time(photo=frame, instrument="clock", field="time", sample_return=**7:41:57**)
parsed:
**10:46:33**
